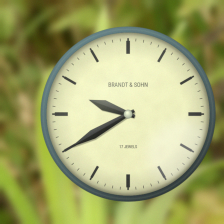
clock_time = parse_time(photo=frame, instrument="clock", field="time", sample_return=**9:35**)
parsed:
**9:40**
